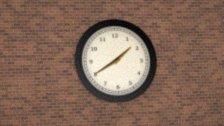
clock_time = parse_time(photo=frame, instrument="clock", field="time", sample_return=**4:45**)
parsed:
**1:40**
